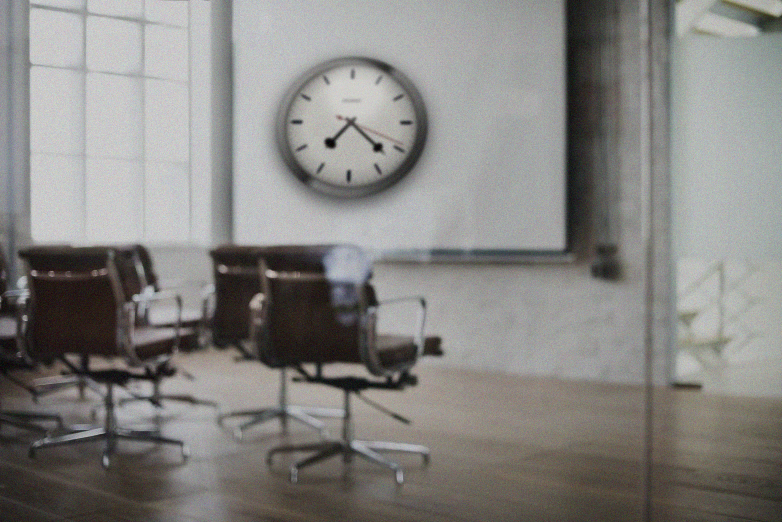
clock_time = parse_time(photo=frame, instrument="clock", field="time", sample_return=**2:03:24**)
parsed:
**7:22:19**
